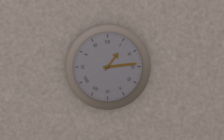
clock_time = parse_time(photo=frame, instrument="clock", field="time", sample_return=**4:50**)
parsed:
**1:14**
